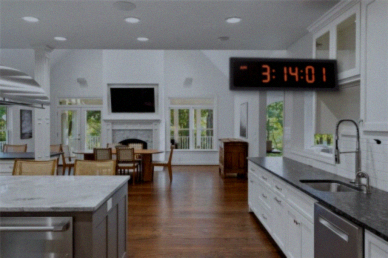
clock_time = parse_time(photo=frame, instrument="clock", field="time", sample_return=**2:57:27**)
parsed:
**3:14:01**
